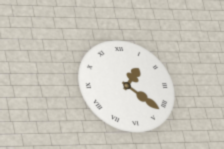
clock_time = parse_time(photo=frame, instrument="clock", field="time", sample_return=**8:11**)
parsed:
**1:22**
